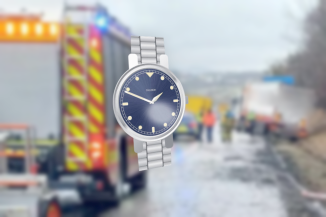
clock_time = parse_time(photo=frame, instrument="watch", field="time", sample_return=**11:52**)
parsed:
**1:49**
